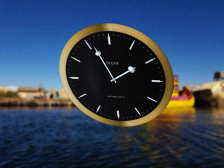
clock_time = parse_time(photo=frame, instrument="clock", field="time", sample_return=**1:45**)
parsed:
**1:56**
